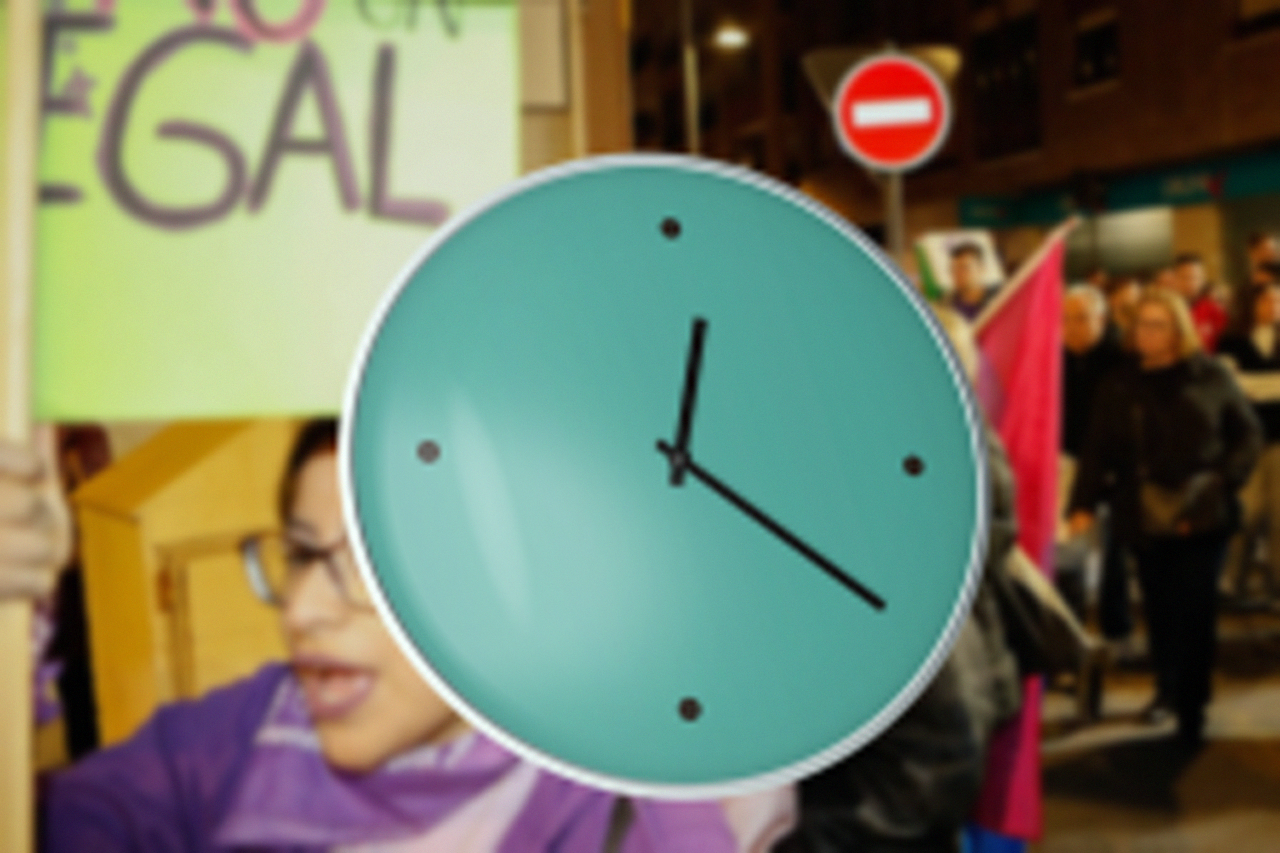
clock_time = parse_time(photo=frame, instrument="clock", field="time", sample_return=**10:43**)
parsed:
**12:21**
